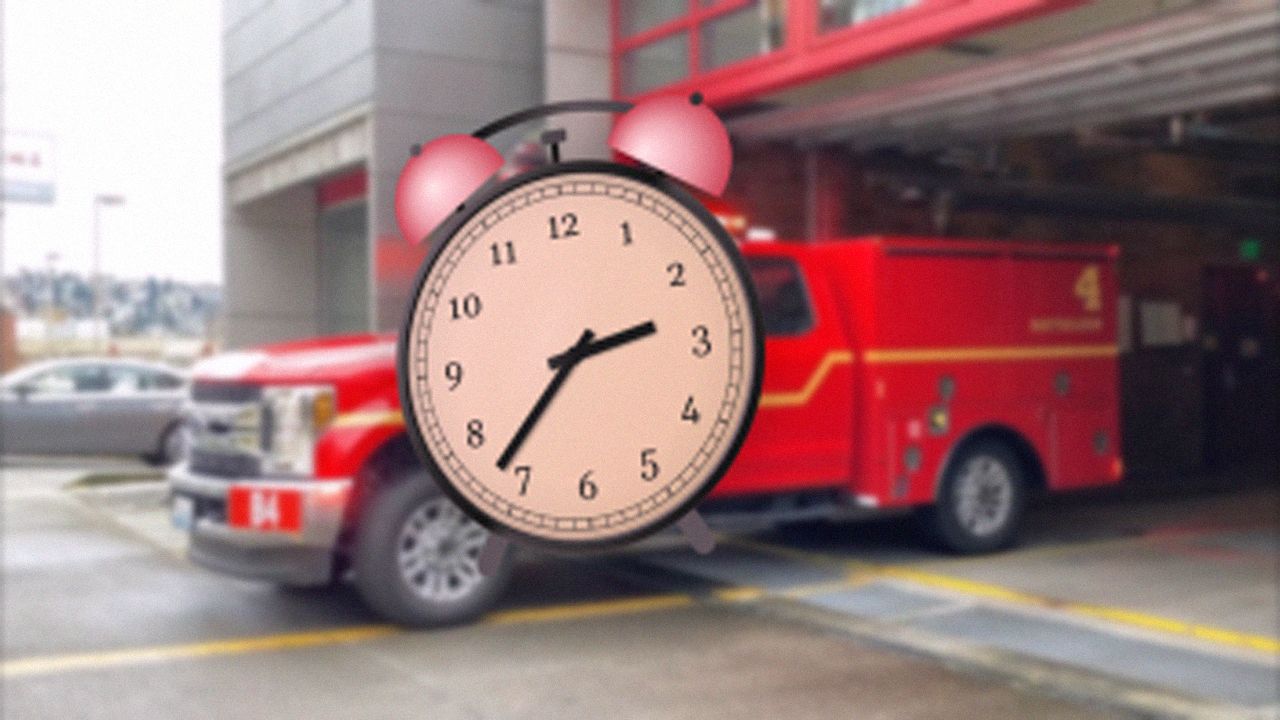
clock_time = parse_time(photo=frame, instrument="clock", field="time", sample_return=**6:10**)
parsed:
**2:37**
